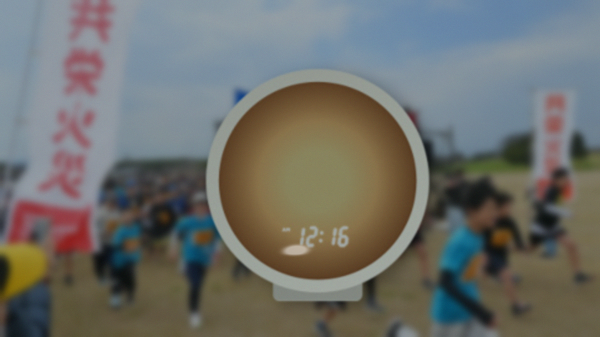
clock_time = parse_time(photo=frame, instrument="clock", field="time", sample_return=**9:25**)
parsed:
**12:16**
